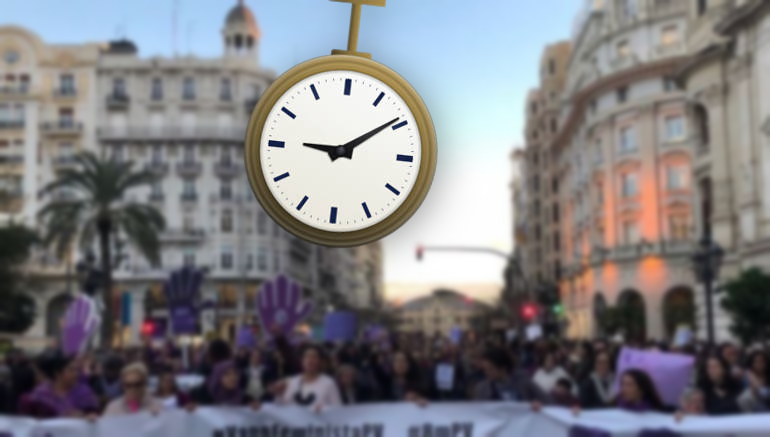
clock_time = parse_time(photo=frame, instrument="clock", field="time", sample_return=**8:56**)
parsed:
**9:09**
